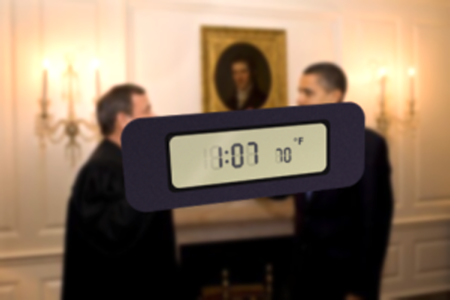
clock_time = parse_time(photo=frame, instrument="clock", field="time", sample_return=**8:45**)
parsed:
**1:07**
